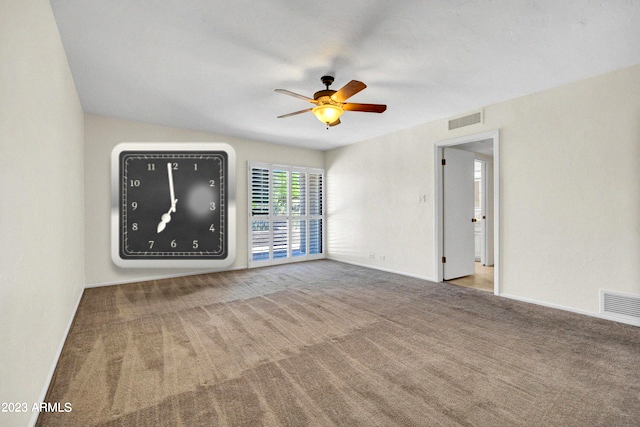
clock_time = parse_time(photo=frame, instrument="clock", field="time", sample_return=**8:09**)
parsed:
**6:59**
